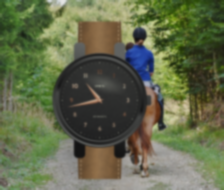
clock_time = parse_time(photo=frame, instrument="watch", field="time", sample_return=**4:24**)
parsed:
**10:43**
